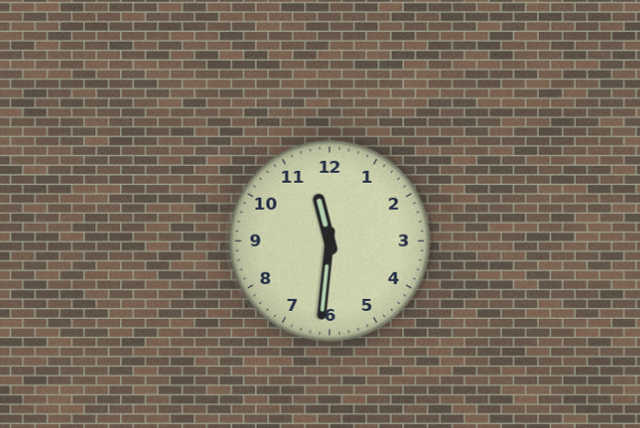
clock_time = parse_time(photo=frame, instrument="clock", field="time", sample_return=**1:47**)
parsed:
**11:31**
